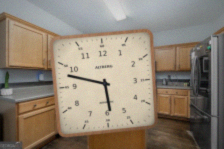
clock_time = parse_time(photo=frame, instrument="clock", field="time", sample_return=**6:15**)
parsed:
**5:48**
